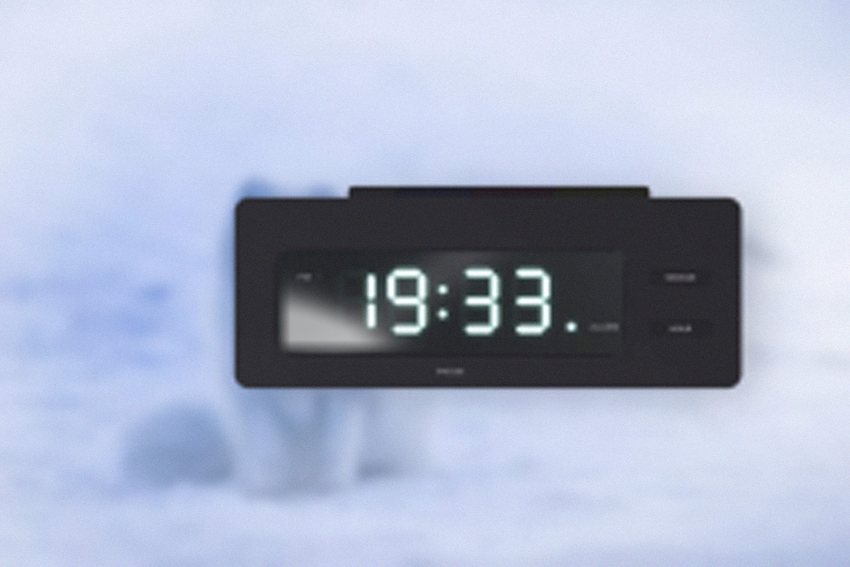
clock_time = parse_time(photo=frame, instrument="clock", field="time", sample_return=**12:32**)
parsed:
**19:33**
